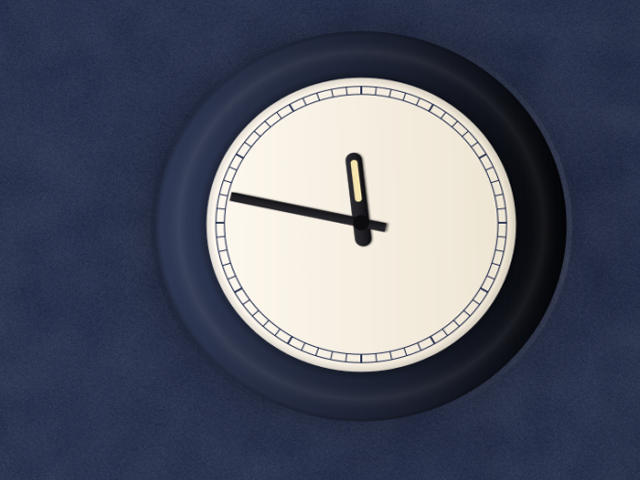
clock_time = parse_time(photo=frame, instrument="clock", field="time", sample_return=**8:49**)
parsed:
**11:47**
